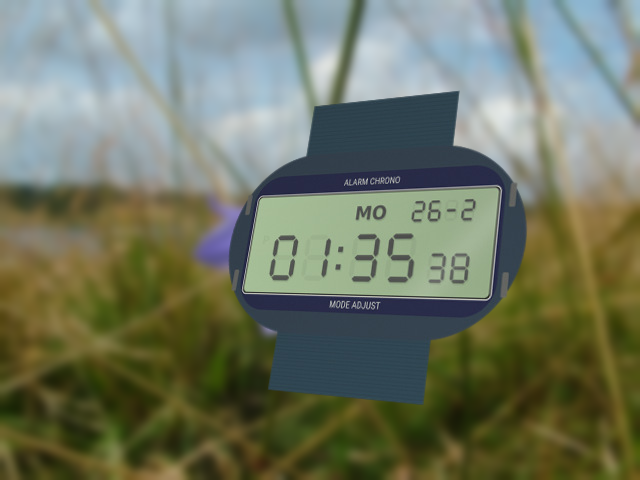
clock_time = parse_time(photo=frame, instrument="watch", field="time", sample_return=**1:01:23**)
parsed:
**1:35:38**
